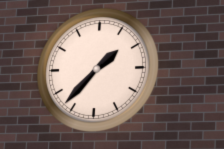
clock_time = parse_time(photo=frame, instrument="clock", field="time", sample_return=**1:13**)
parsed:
**1:37**
